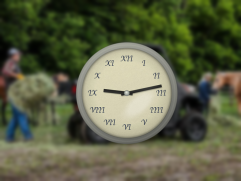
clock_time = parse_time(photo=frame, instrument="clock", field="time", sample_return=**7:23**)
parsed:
**9:13**
